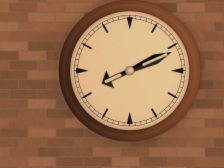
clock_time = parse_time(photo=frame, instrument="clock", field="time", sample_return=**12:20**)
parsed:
**8:11**
